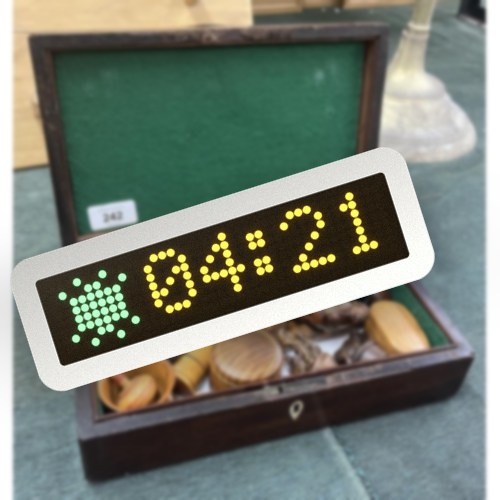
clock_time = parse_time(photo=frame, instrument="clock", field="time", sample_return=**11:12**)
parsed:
**4:21**
